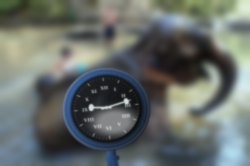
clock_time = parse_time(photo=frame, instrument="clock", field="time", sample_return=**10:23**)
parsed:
**9:13**
